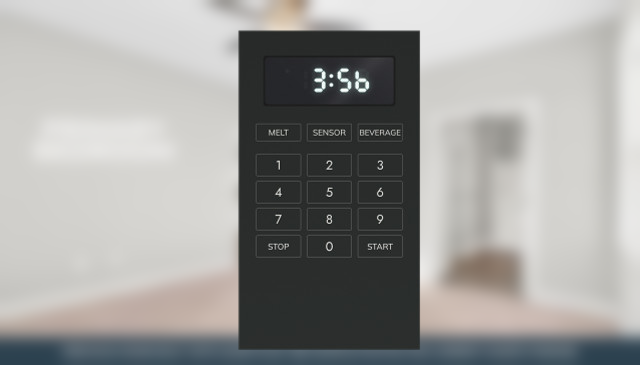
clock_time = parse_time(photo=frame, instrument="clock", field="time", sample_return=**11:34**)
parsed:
**3:56**
